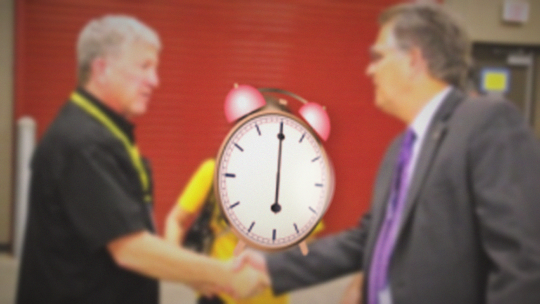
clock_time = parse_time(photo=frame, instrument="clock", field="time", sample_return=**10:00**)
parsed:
**6:00**
